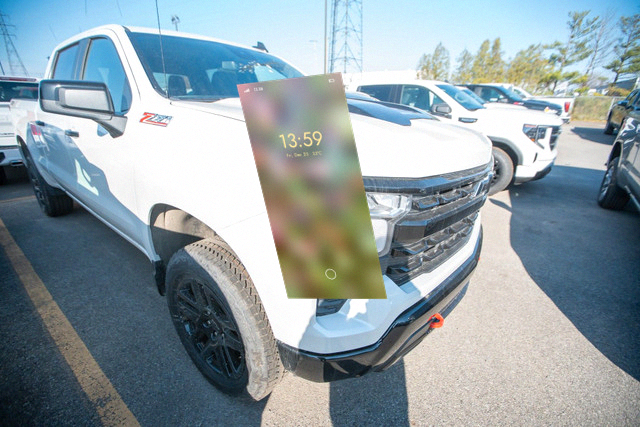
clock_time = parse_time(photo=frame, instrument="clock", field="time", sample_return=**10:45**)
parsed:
**13:59**
